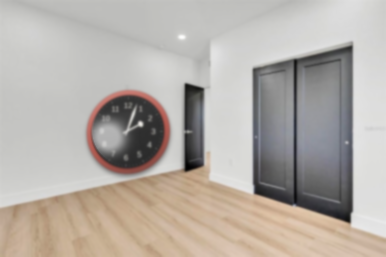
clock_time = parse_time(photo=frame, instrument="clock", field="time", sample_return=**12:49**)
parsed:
**2:03**
